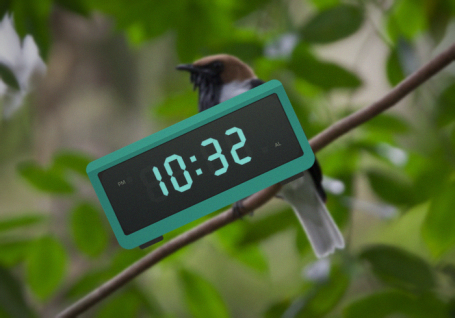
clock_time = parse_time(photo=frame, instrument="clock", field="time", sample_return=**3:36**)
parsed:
**10:32**
